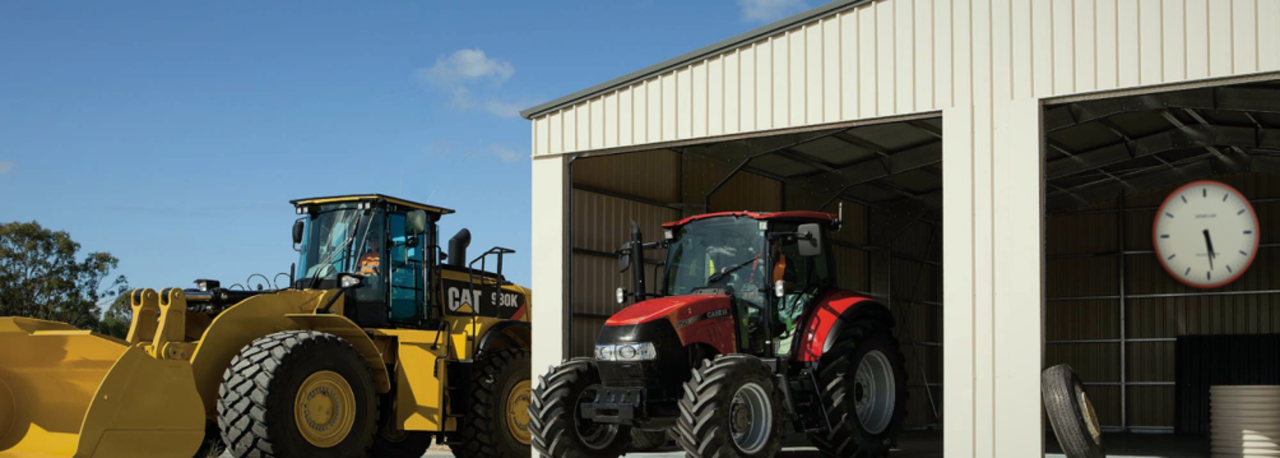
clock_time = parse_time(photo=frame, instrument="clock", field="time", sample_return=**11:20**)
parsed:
**5:29**
